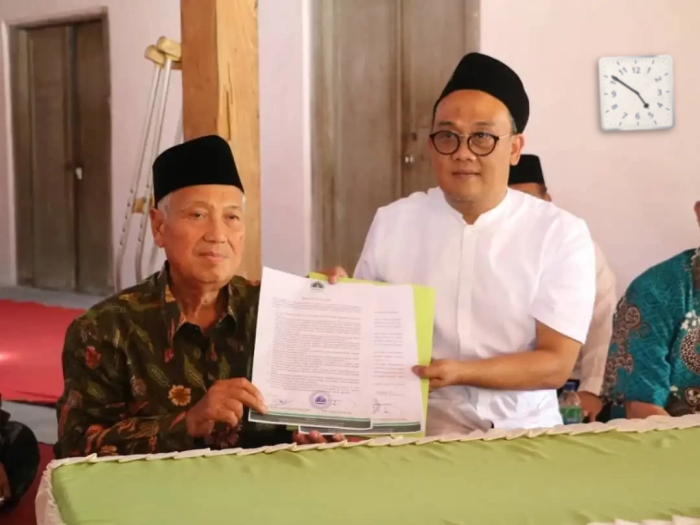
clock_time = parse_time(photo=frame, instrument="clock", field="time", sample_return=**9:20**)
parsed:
**4:51**
